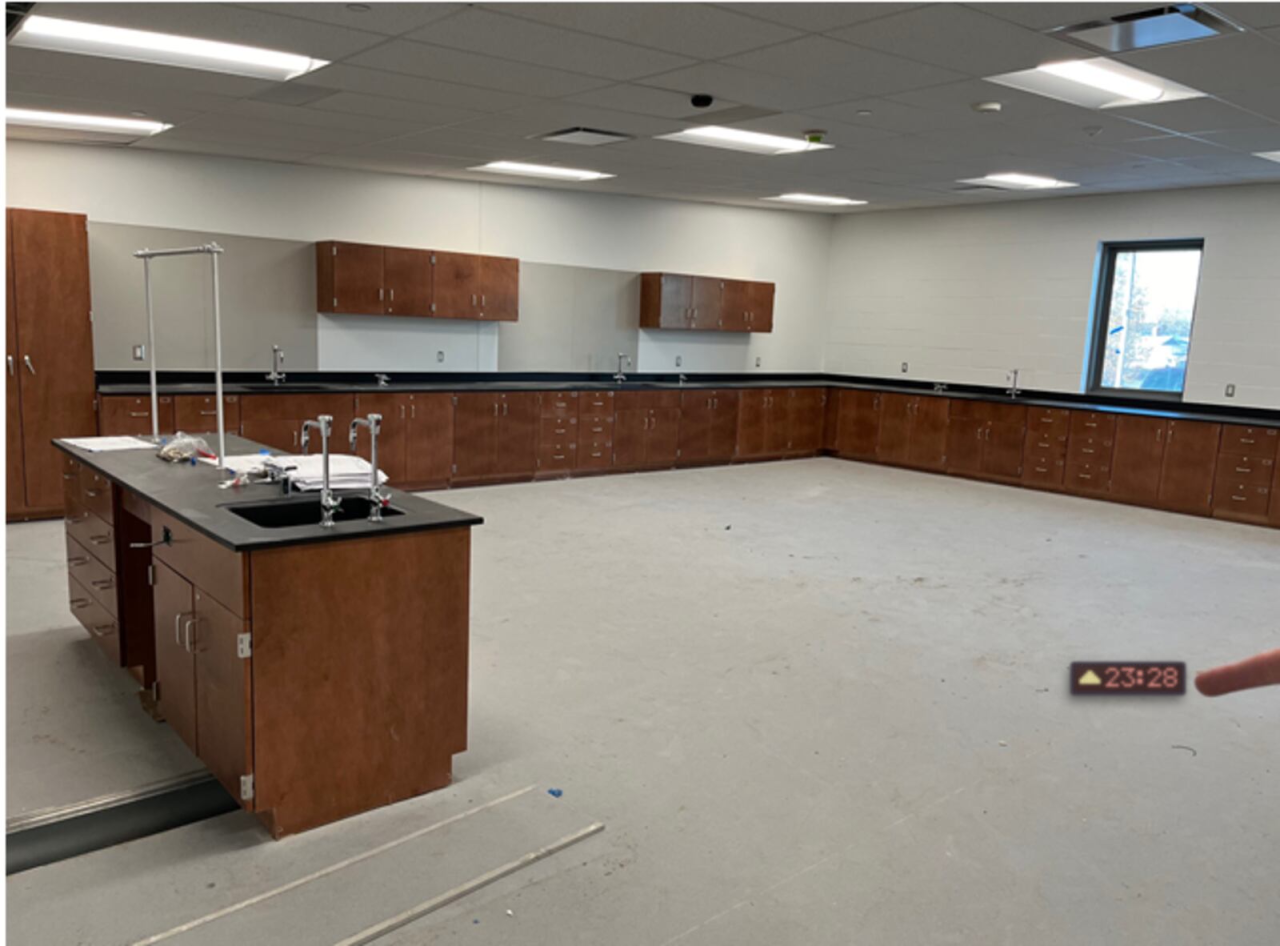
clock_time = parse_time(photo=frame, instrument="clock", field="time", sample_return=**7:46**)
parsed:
**23:28**
